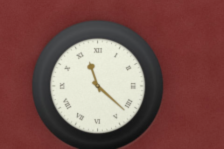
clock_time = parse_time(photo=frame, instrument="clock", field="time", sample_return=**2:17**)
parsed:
**11:22**
